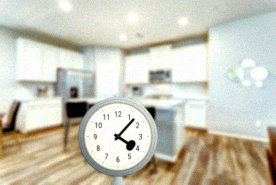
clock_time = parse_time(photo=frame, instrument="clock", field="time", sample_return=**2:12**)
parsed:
**4:07**
